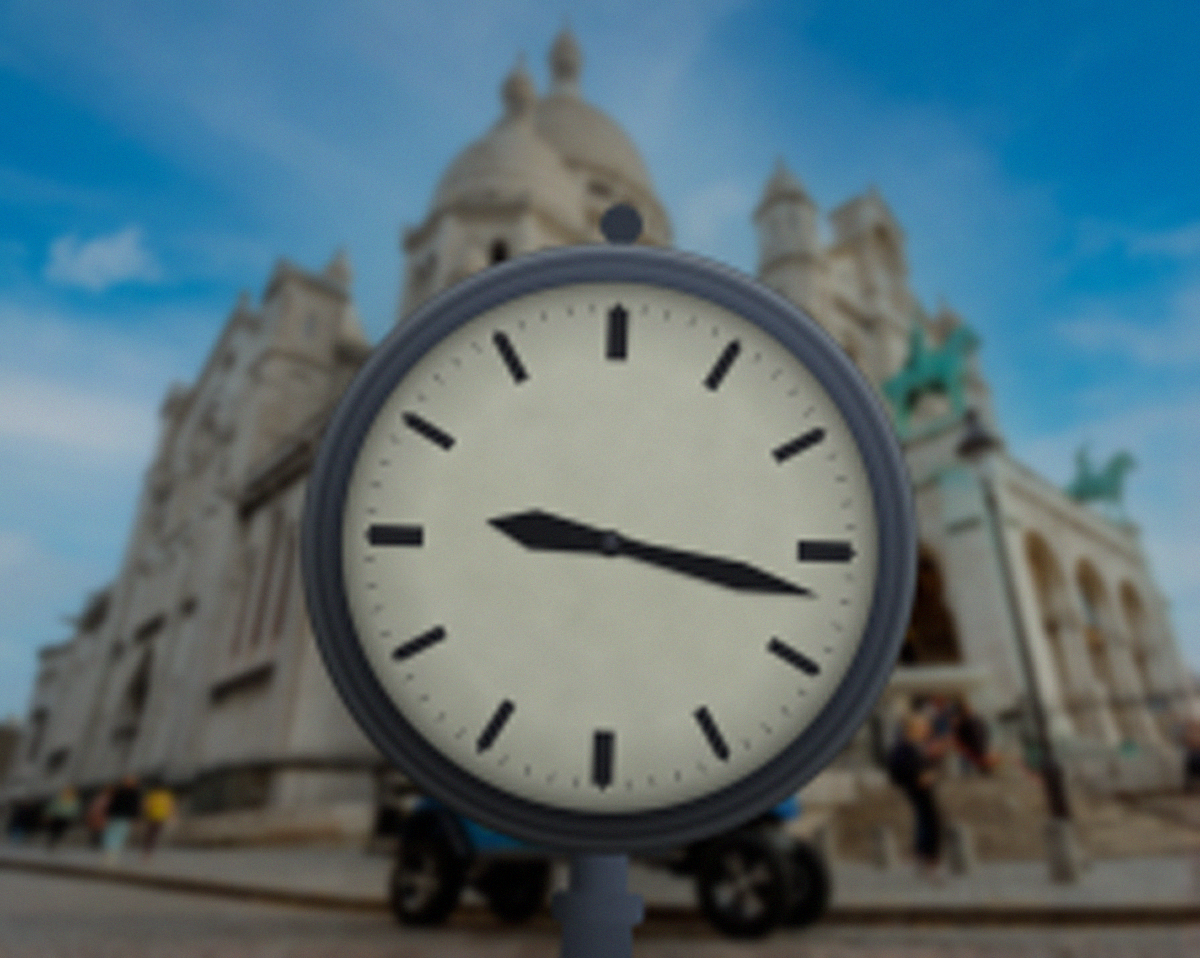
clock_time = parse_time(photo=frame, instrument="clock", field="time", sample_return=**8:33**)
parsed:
**9:17**
